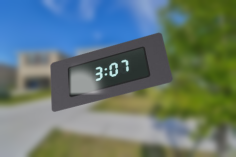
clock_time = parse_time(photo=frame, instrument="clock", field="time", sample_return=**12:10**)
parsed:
**3:07**
